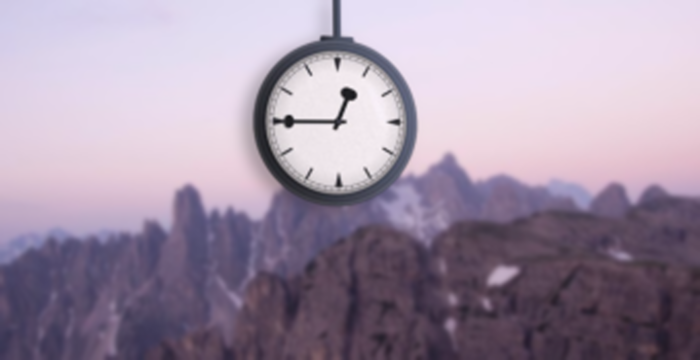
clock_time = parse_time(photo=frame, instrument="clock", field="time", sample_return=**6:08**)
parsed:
**12:45**
